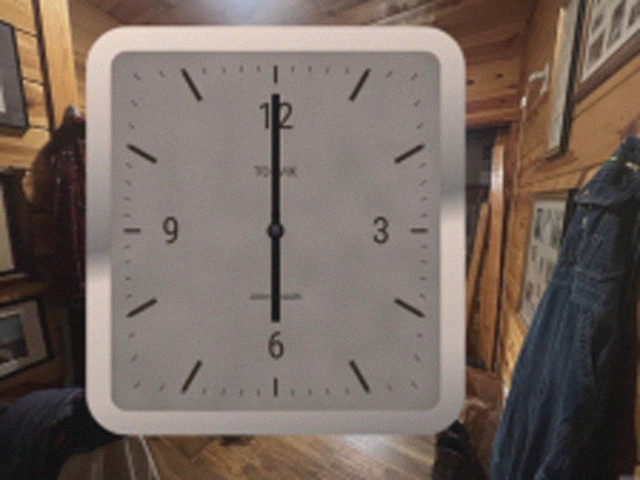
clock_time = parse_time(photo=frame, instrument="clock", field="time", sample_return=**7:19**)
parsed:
**6:00**
